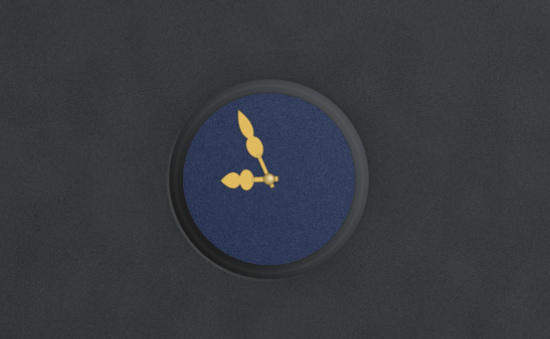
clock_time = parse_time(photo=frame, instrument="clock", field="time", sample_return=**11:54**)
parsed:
**8:56**
